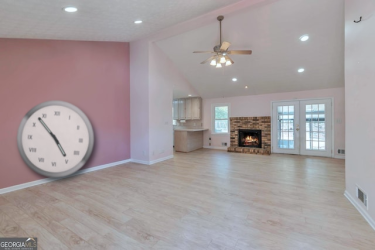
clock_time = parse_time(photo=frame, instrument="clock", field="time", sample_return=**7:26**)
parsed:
**4:53**
